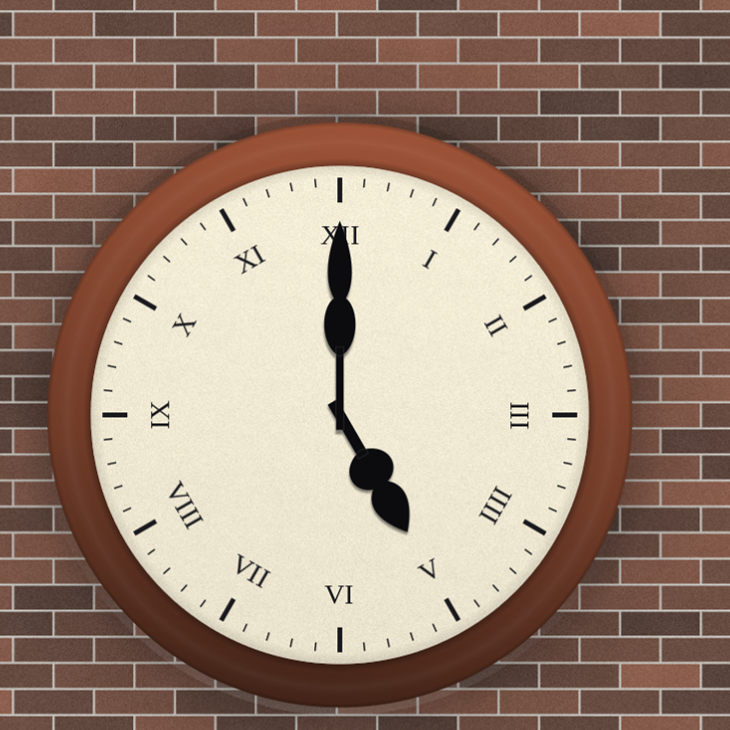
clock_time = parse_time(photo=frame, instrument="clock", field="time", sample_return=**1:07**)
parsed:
**5:00**
